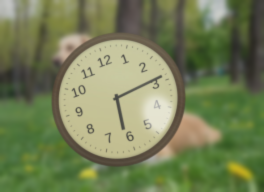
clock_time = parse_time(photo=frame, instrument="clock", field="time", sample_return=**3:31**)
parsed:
**6:14**
